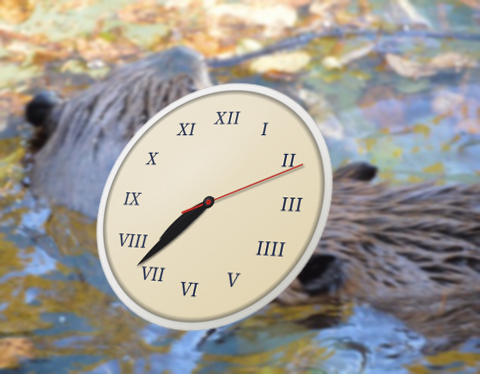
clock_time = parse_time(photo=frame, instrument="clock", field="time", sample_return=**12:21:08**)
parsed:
**7:37:11**
